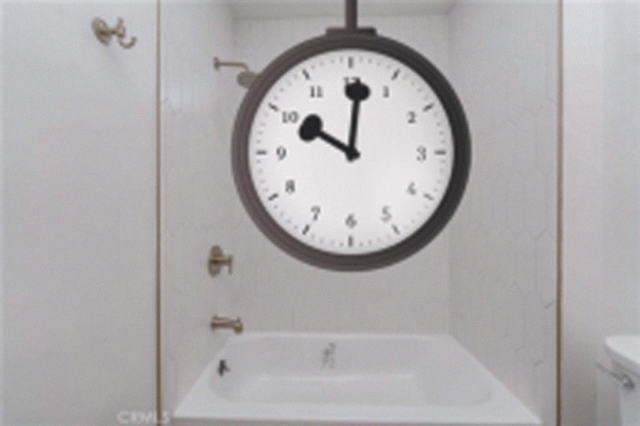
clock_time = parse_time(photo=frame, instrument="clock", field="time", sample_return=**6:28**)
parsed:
**10:01**
